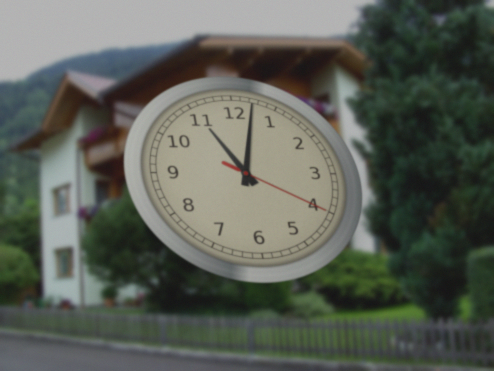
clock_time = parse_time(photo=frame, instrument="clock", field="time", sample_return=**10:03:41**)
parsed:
**11:02:20**
